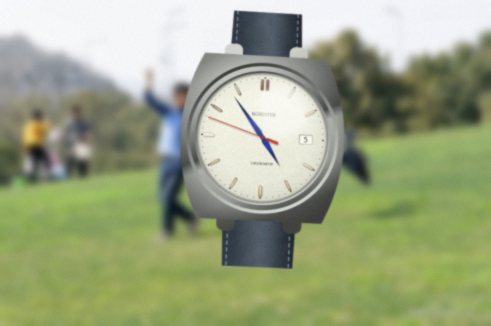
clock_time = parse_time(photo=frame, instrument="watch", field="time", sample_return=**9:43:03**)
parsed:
**4:53:48**
